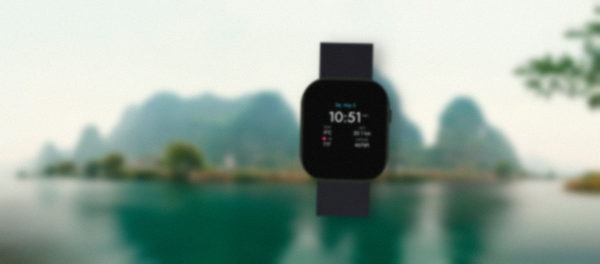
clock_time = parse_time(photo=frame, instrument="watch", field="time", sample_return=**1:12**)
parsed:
**10:51**
